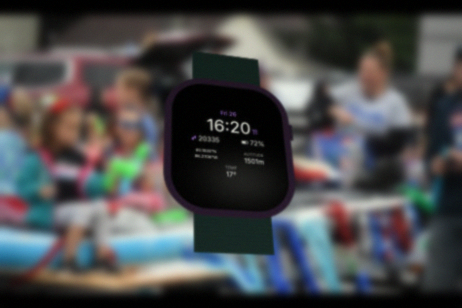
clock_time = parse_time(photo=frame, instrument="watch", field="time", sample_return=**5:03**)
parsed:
**16:20**
